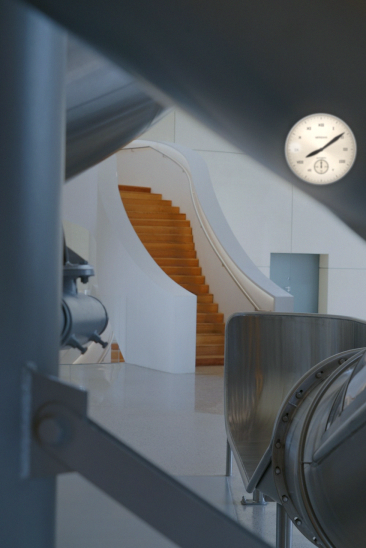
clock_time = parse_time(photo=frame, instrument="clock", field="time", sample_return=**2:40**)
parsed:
**8:09**
